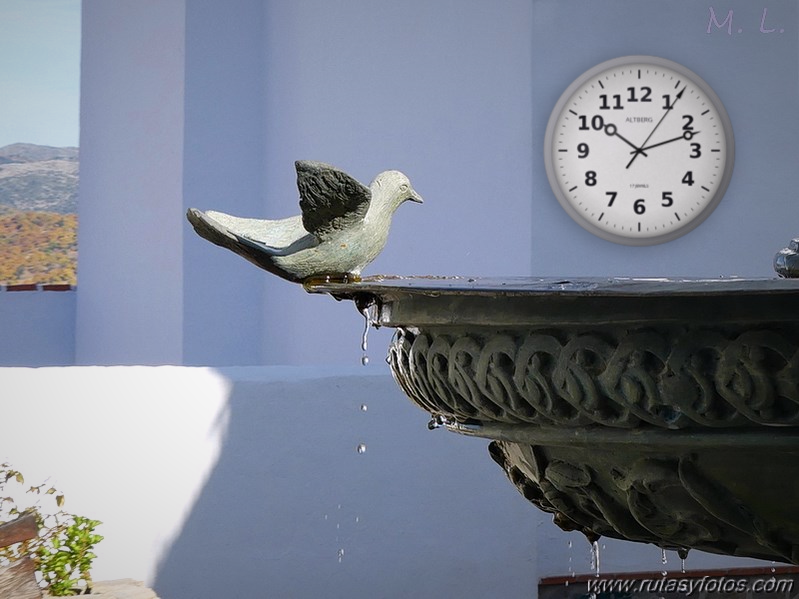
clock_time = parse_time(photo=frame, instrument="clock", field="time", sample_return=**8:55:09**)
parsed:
**10:12:06**
